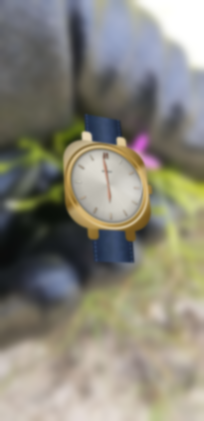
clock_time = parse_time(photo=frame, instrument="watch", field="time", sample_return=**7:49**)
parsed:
**5:59**
